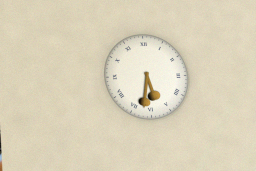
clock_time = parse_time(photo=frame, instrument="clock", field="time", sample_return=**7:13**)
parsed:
**5:32**
